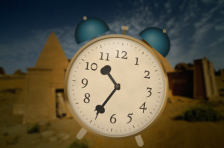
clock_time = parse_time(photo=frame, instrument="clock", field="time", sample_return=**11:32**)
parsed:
**10:35**
